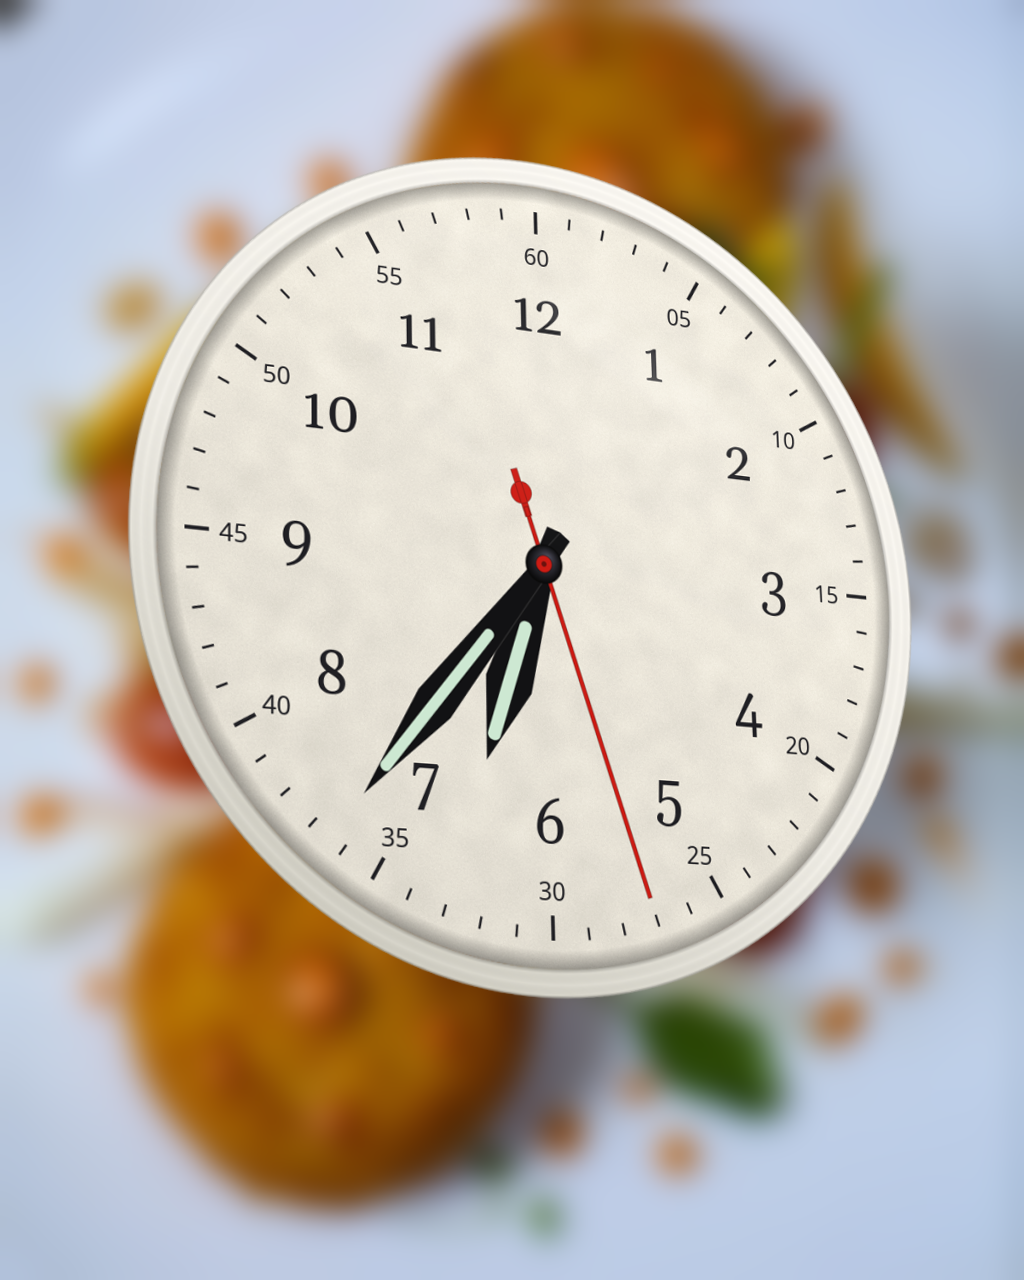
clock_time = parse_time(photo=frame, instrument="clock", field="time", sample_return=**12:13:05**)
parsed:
**6:36:27**
